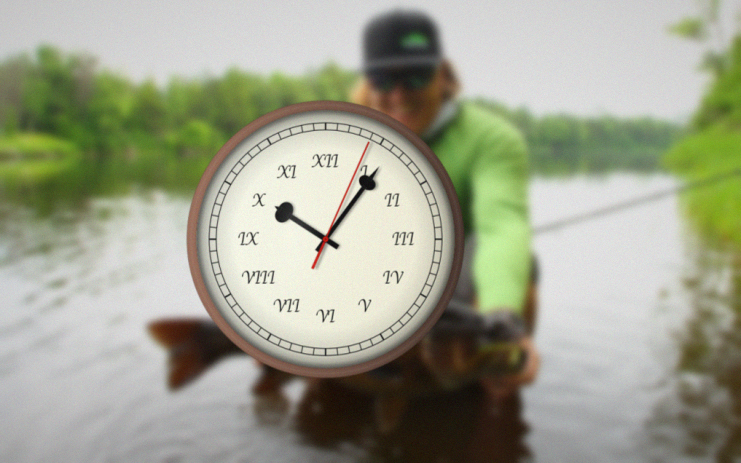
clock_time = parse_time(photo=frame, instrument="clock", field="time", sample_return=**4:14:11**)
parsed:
**10:06:04**
